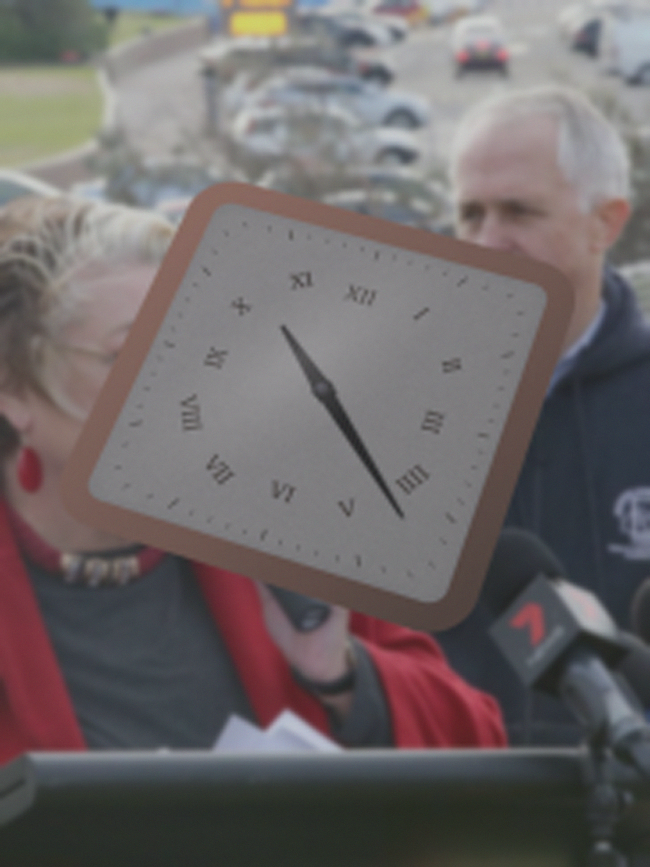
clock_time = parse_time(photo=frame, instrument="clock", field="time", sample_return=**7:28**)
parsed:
**10:22**
